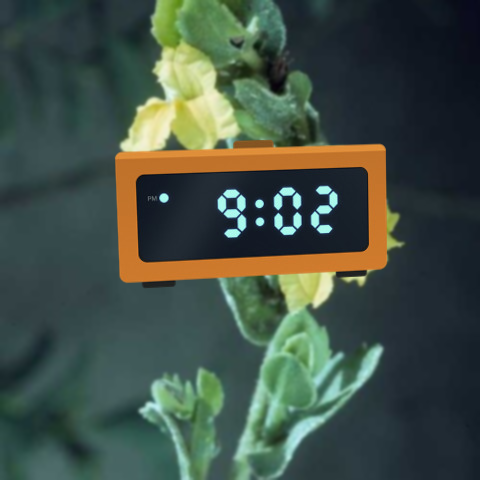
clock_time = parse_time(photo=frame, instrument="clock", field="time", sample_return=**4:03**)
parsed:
**9:02**
